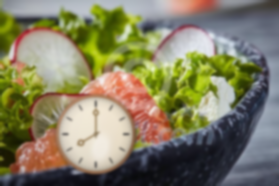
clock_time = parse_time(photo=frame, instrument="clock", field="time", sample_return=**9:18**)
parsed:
**8:00**
